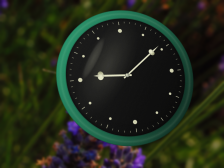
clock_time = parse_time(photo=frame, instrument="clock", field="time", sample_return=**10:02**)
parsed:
**9:09**
